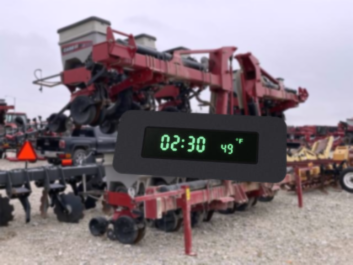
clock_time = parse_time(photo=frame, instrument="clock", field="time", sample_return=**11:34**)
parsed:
**2:30**
